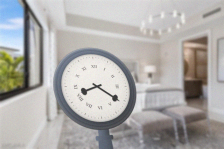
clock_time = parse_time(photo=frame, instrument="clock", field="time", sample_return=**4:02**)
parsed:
**8:21**
